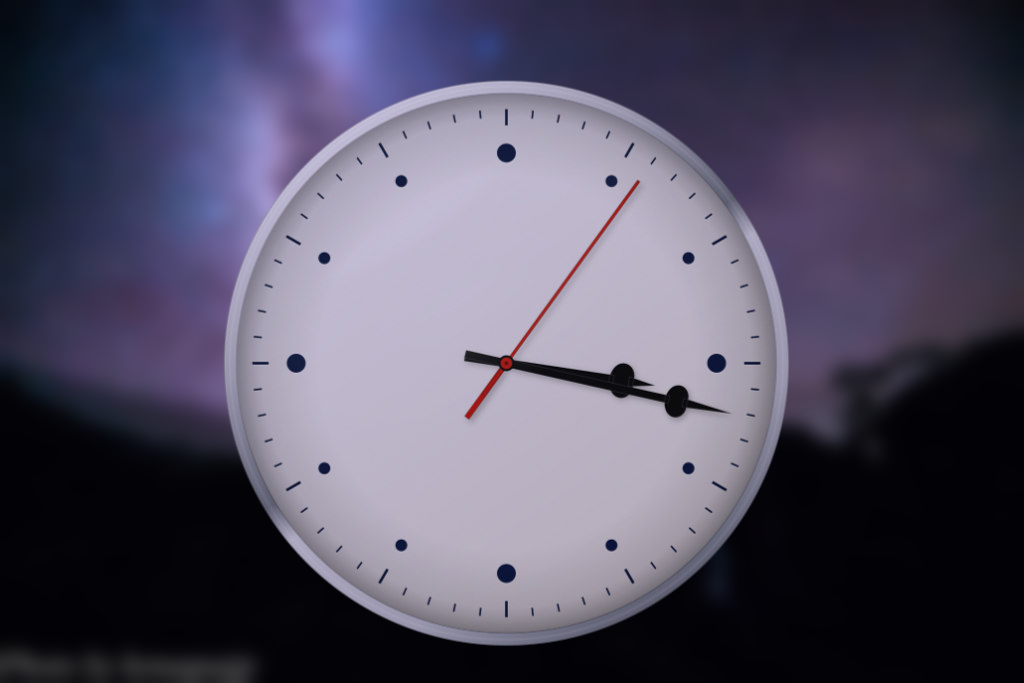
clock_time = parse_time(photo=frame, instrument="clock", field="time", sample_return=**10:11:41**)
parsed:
**3:17:06**
